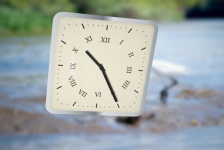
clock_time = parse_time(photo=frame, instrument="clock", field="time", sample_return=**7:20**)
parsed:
**10:25**
